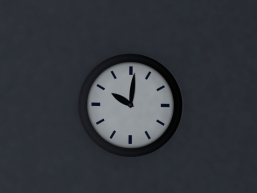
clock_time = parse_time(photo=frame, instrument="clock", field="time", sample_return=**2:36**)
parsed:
**10:01**
